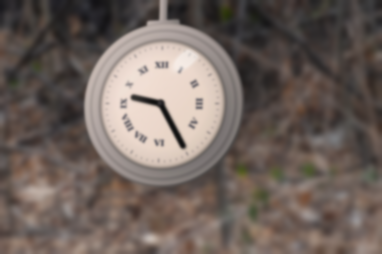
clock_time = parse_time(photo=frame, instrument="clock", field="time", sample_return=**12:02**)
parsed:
**9:25**
